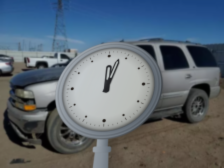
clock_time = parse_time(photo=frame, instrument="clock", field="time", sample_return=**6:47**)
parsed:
**12:03**
